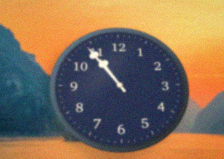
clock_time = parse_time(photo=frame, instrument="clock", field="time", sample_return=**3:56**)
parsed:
**10:54**
